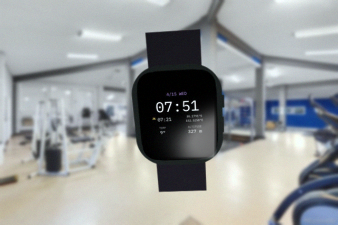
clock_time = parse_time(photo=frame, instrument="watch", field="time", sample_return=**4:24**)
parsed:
**7:51**
